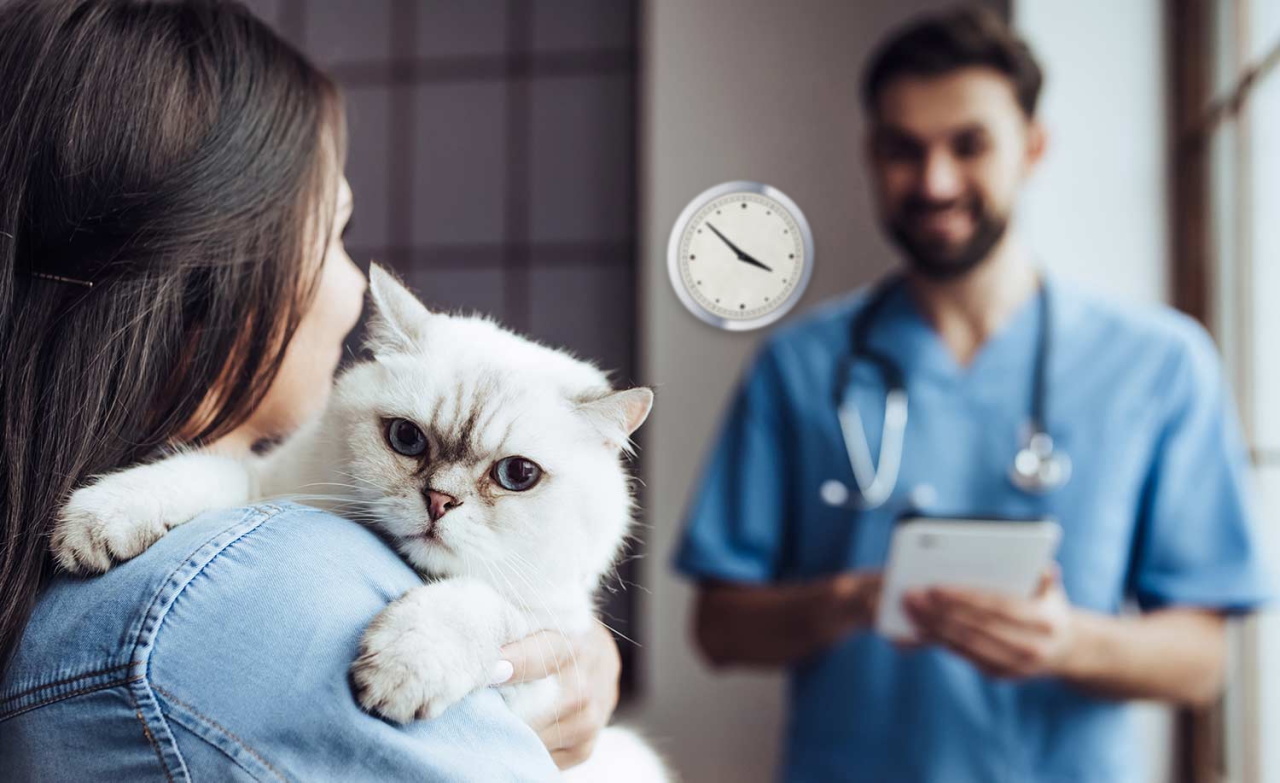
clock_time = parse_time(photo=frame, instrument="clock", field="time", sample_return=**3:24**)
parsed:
**3:52**
